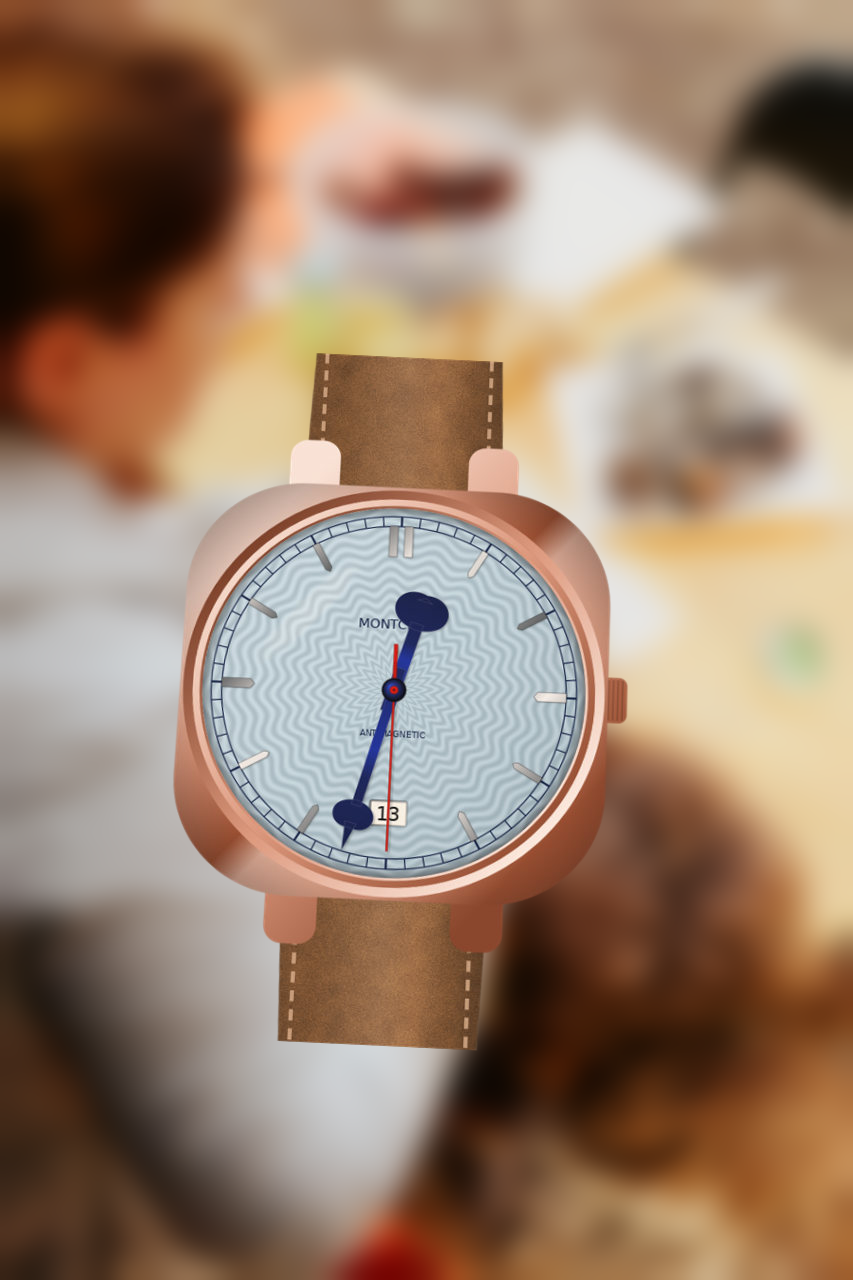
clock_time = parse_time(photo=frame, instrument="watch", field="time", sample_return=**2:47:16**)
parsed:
**12:32:30**
